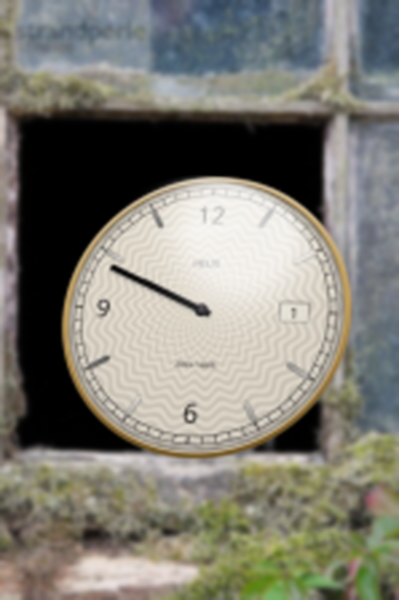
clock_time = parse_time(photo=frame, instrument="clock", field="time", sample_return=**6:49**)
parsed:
**9:49**
